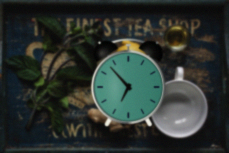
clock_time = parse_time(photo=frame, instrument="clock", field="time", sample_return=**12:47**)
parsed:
**6:53**
